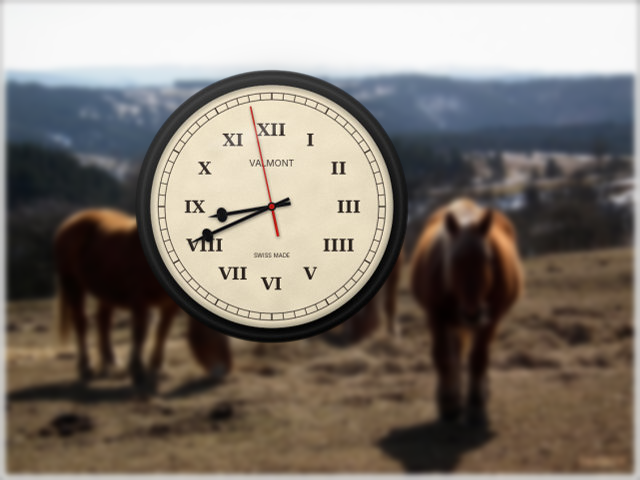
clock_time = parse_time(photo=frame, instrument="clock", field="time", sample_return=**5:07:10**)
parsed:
**8:40:58**
